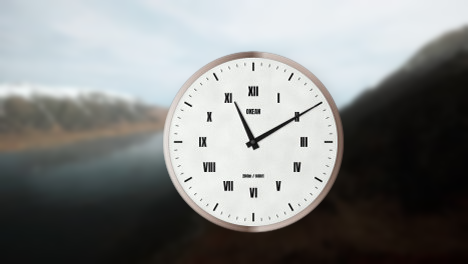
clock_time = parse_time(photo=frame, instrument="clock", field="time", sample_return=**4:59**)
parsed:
**11:10**
